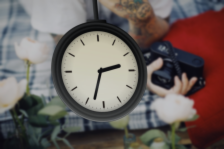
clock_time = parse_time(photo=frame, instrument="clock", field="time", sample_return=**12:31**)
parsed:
**2:33**
